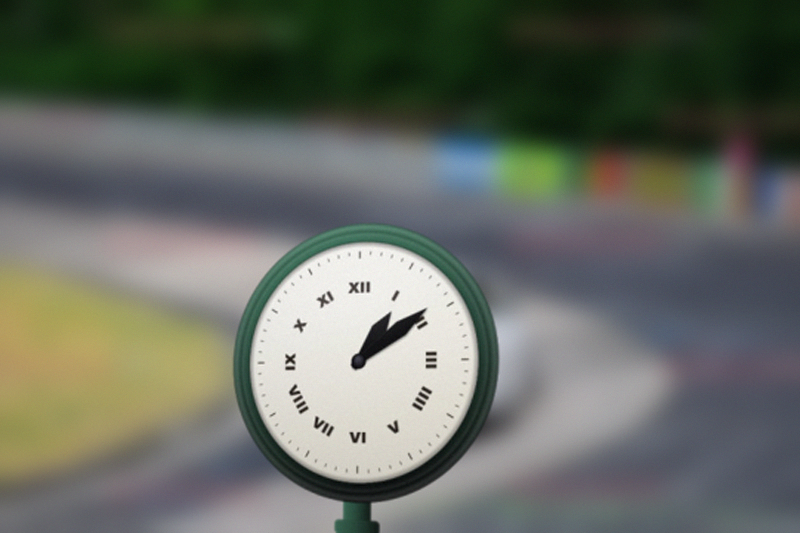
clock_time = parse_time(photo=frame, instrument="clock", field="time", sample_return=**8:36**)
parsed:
**1:09**
